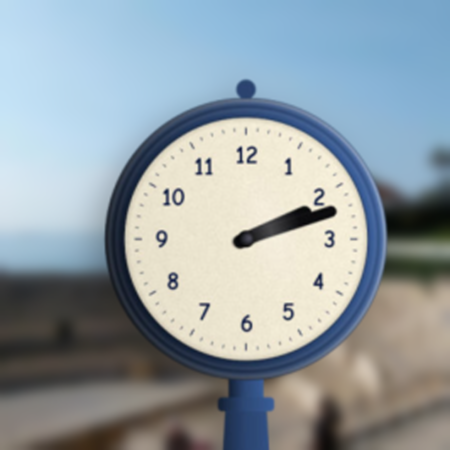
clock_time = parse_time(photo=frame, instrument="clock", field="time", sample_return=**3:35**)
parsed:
**2:12**
